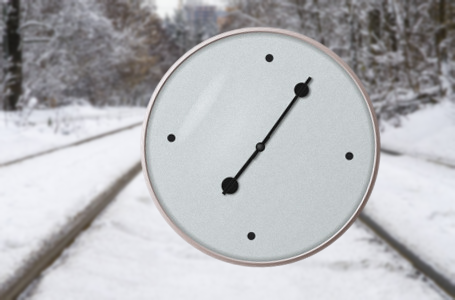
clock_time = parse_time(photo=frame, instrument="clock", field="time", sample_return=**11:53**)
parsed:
**7:05**
